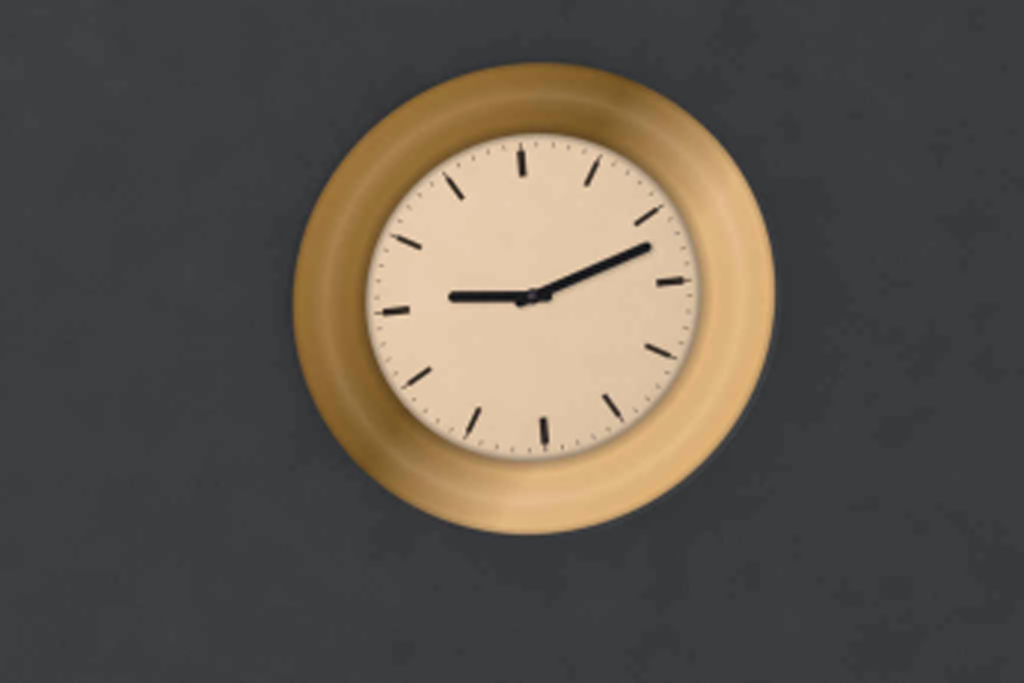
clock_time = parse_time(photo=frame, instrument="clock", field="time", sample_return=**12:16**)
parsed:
**9:12**
